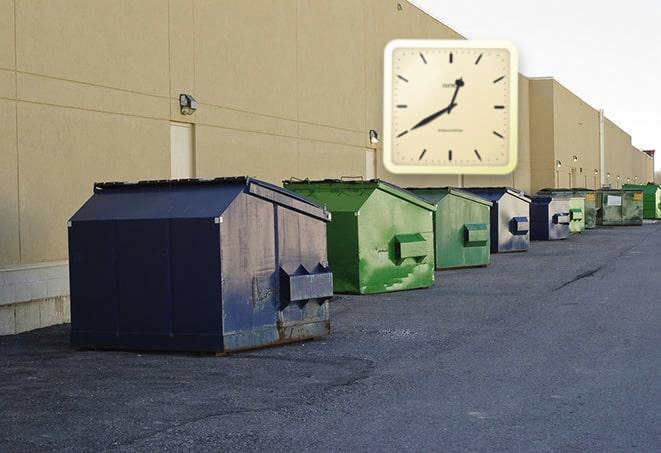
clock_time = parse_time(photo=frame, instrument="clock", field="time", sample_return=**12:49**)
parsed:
**12:40**
